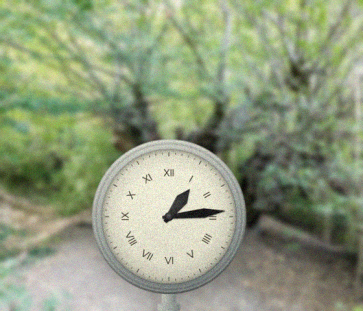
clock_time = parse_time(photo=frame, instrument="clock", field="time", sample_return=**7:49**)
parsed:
**1:14**
